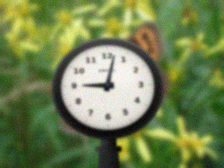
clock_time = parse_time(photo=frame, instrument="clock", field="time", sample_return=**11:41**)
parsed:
**9:02**
